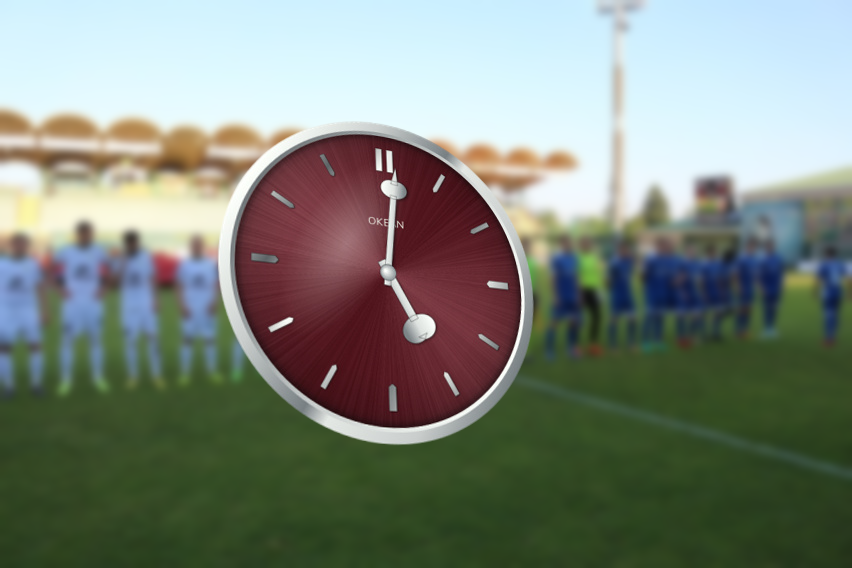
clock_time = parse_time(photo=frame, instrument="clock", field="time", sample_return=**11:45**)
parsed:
**5:01**
